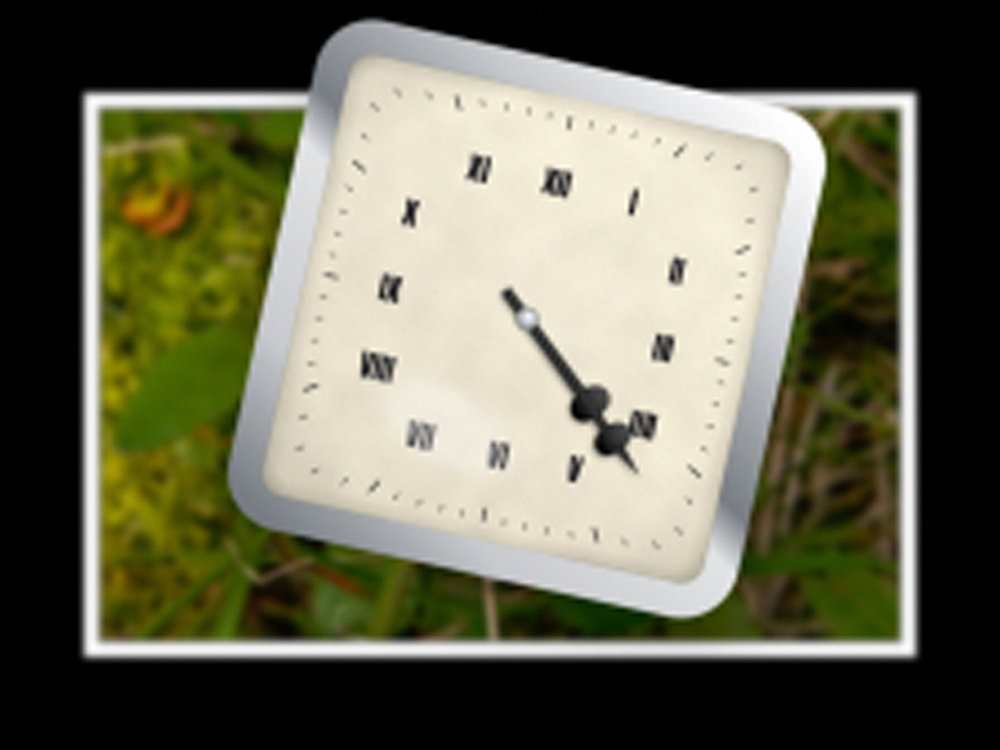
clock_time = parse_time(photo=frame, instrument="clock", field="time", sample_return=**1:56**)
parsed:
**4:22**
